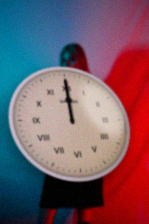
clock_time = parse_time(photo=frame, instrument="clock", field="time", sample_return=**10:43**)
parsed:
**12:00**
